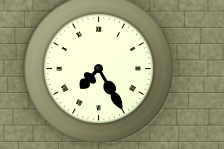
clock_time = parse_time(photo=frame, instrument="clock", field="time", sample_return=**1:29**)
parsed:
**7:25**
